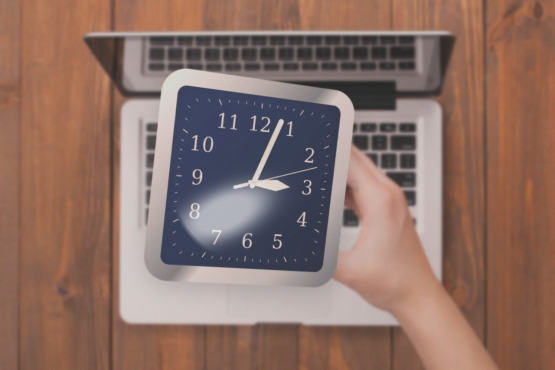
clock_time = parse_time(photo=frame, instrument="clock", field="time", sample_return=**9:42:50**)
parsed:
**3:03:12**
